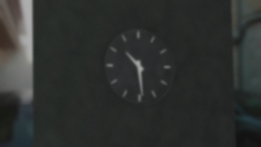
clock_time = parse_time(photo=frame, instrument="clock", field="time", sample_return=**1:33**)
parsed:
**10:29**
